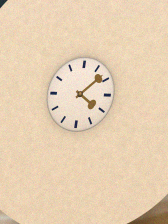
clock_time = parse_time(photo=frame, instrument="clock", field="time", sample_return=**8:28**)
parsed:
**4:08**
